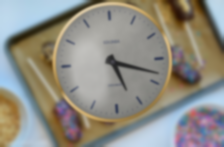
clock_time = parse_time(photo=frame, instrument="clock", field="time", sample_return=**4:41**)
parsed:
**5:18**
